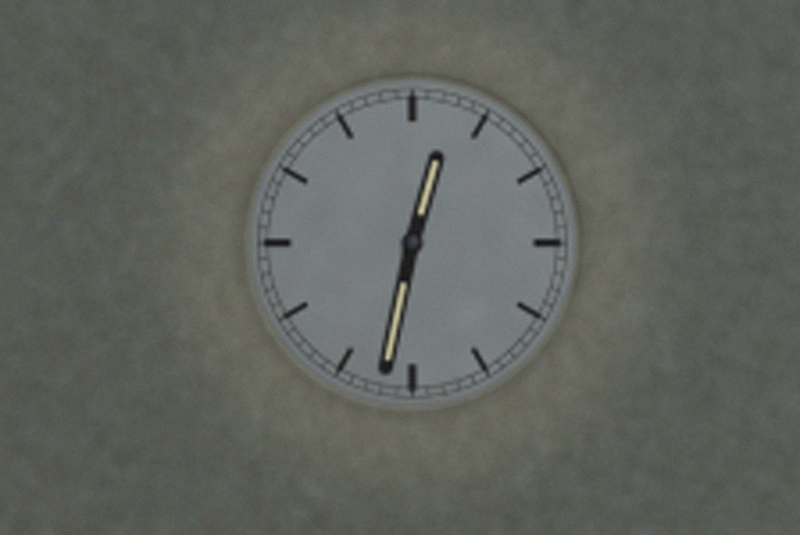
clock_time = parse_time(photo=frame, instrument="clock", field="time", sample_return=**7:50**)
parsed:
**12:32**
